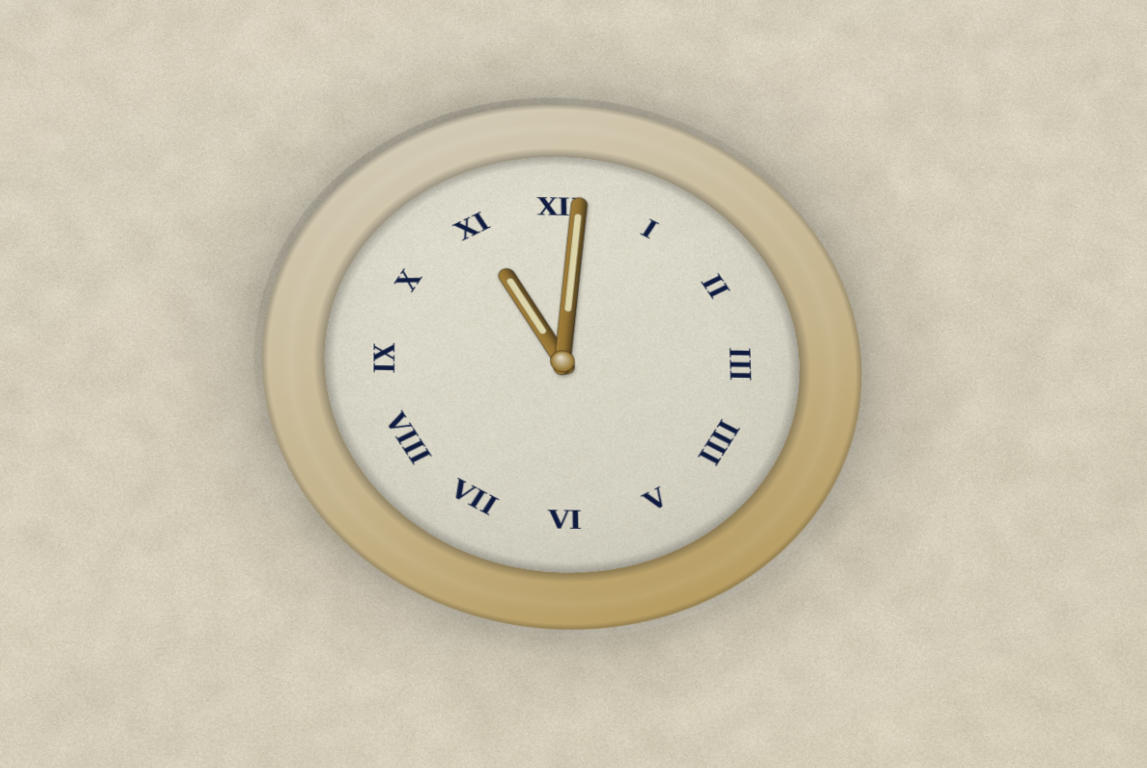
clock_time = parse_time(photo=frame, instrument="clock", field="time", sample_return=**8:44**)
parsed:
**11:01**
